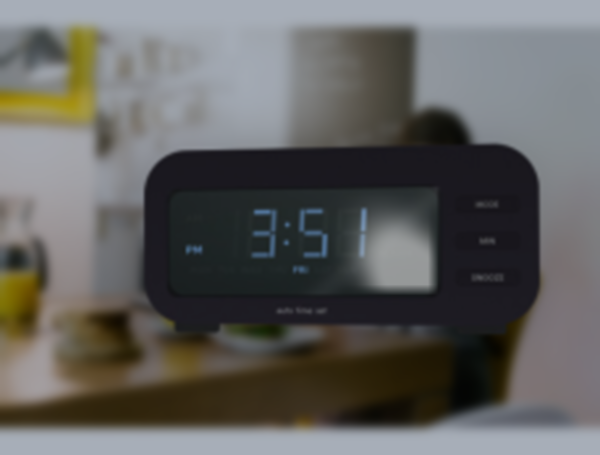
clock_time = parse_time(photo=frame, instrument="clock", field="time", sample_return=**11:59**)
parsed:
**3:51**
